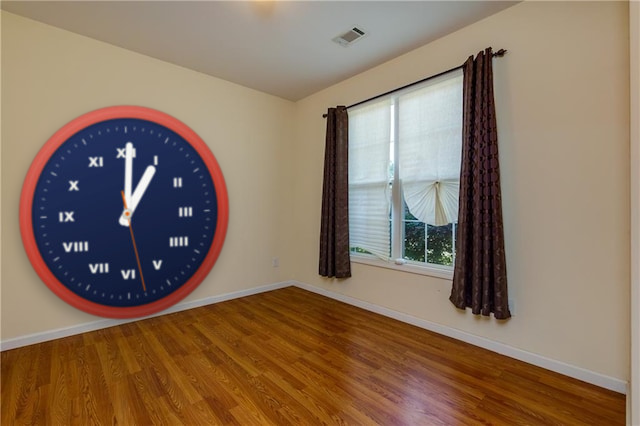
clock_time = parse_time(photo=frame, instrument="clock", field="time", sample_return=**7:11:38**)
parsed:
**1:00:28**
